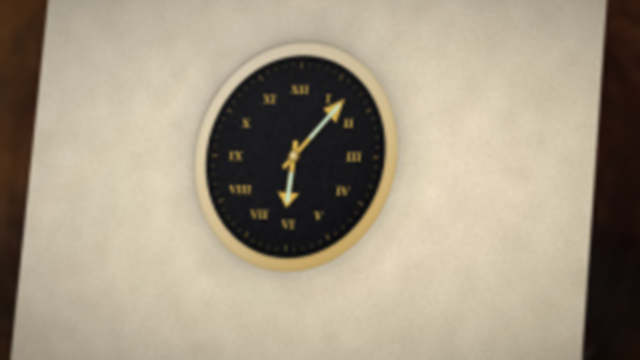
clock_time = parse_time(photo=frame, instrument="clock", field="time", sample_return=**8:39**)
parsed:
**6:07**
